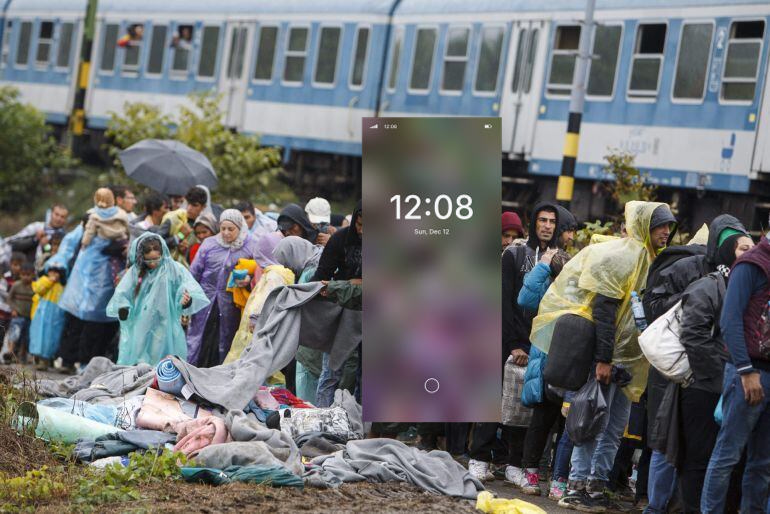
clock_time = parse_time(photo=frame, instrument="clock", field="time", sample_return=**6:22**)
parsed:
**12:08**
